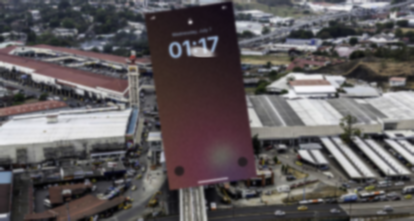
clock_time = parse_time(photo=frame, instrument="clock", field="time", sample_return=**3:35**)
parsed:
**1:17**
